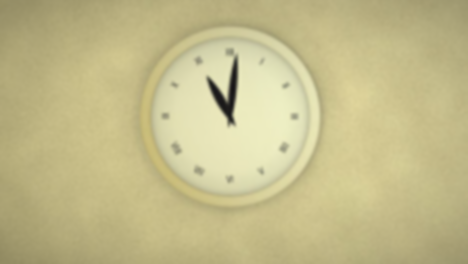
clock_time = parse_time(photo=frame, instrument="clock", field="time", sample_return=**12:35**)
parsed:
**11:01**
